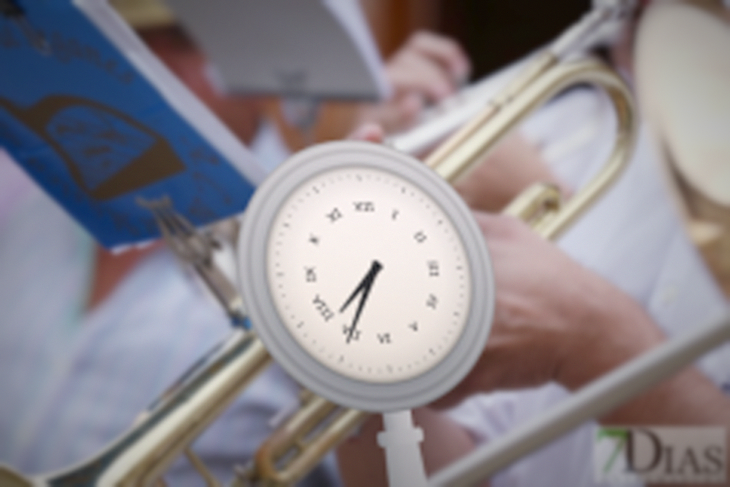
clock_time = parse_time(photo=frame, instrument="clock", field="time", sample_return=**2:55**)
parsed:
**7:35**
